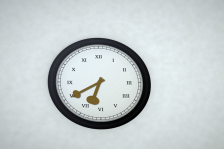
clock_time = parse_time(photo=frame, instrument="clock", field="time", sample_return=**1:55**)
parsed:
**6:40**
